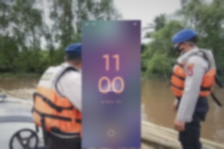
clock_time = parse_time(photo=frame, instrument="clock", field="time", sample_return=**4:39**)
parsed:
**11:00**
